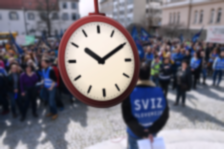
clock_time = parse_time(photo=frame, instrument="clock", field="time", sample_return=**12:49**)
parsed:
**10:10**
